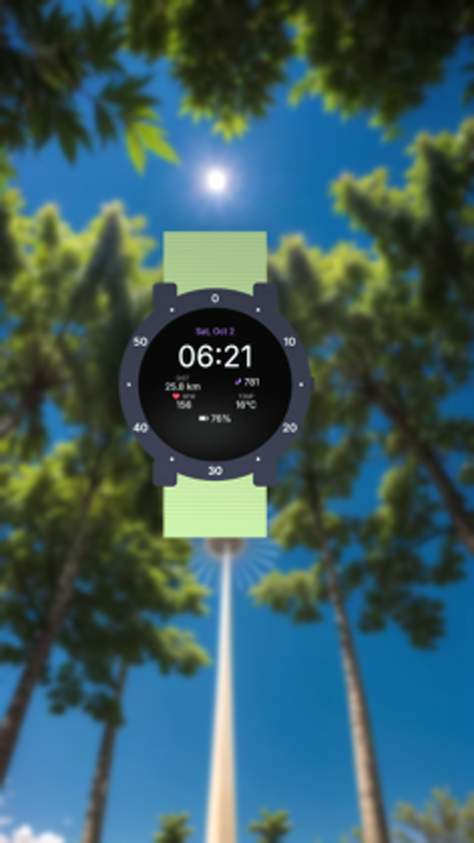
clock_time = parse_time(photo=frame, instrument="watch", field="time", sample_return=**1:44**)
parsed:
**6:21**
